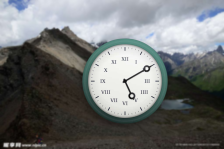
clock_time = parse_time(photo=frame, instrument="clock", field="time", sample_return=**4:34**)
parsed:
**5:10**
